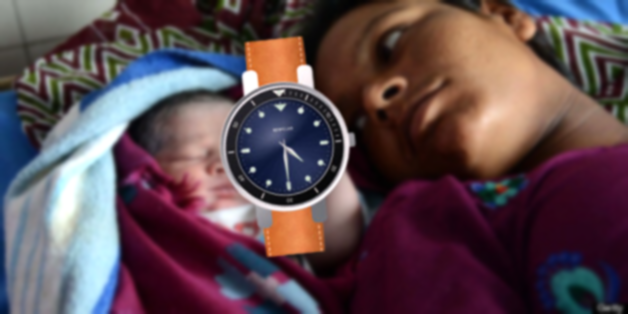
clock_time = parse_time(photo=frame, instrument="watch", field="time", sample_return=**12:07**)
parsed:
**4:30**
